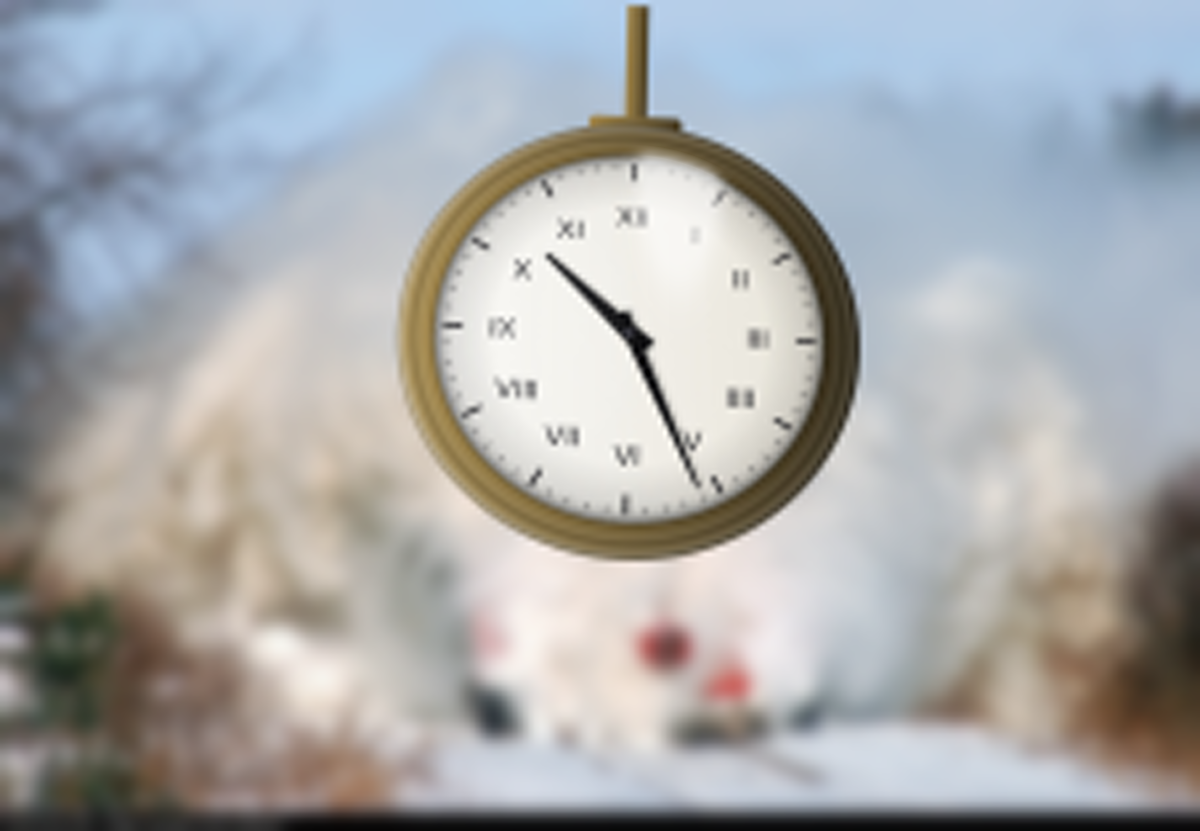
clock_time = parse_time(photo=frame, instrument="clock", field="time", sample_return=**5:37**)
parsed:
**10:26**
